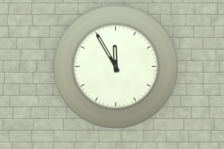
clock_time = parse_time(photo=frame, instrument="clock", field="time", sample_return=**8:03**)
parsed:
**11:55**
